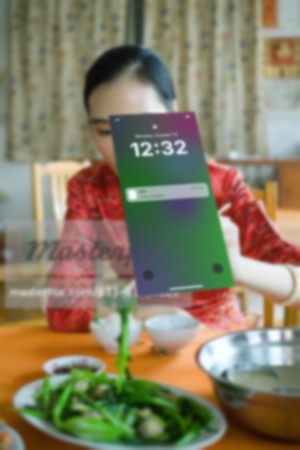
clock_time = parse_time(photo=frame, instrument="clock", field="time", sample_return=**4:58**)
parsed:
**12:32**
